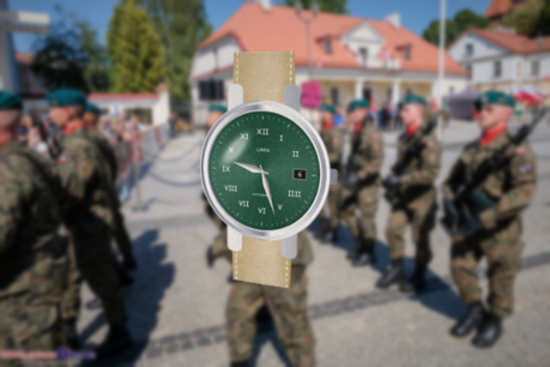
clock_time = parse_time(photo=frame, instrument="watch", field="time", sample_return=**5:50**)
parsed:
**9:27**
